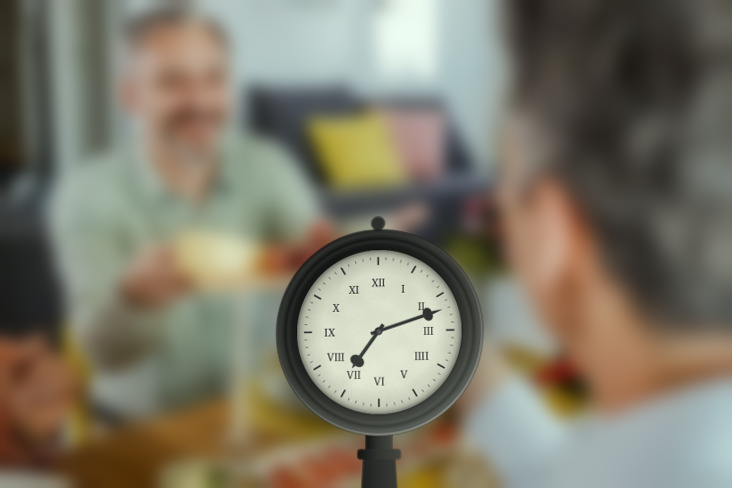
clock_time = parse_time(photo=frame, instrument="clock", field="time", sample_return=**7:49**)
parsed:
**7:12**
